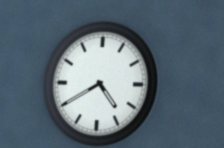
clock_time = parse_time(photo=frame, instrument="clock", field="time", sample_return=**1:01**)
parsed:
**4:40**
